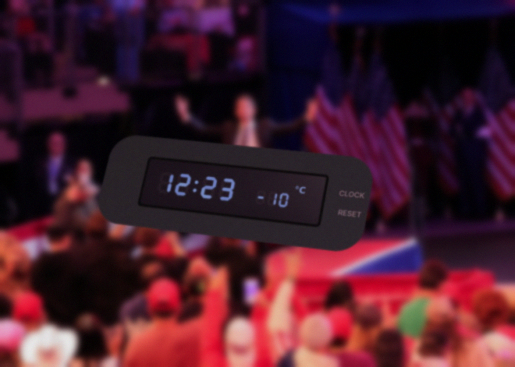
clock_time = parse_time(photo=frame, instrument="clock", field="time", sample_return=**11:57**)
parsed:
**12:23**
